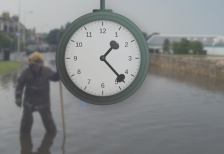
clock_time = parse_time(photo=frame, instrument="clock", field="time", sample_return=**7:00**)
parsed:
**1:23**
